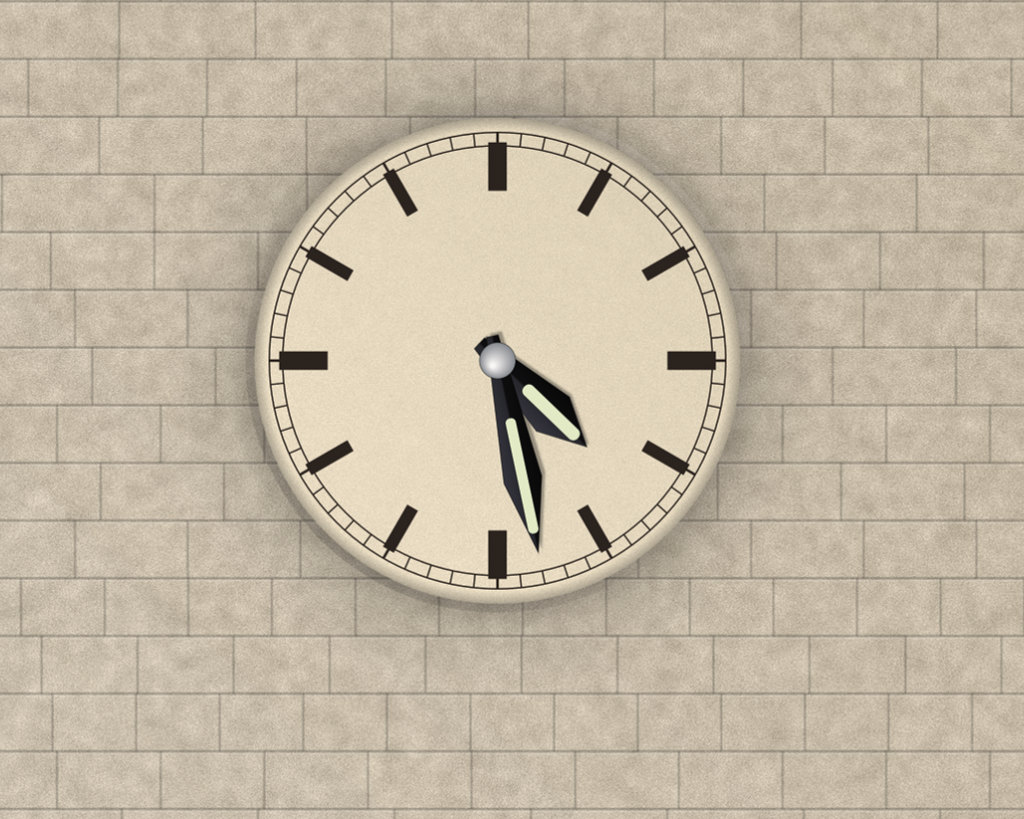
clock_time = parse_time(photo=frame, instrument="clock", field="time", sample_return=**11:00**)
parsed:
**4:28**
